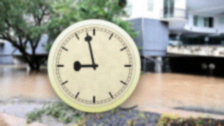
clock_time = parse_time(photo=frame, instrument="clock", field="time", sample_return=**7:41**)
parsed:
**8:58**
